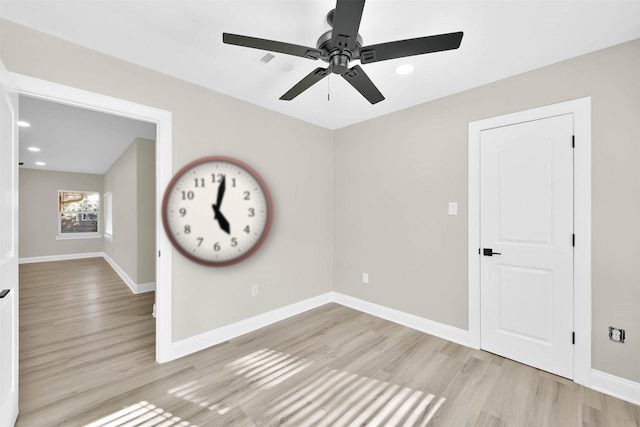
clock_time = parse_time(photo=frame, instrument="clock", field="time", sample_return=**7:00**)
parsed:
**5:02**
